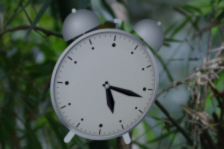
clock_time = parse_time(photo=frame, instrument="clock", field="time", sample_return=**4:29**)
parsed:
**5:17**
